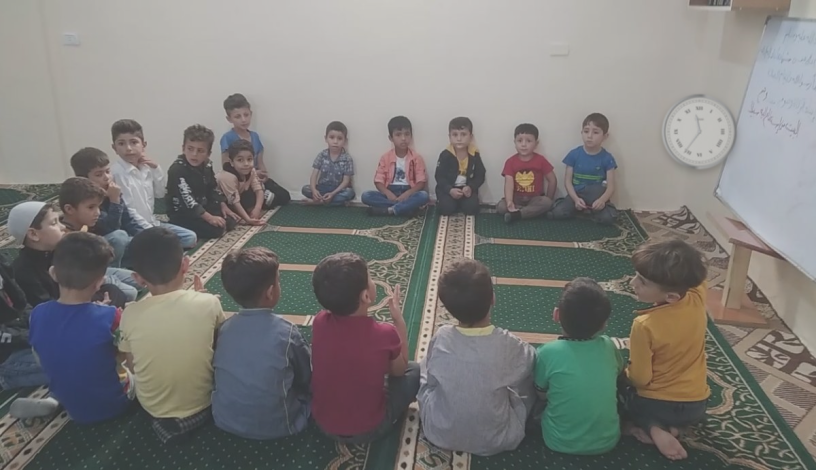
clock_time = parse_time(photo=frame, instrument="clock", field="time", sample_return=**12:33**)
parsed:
**11:36**
